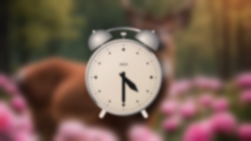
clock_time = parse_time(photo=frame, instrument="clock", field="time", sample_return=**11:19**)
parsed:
**4:30**
